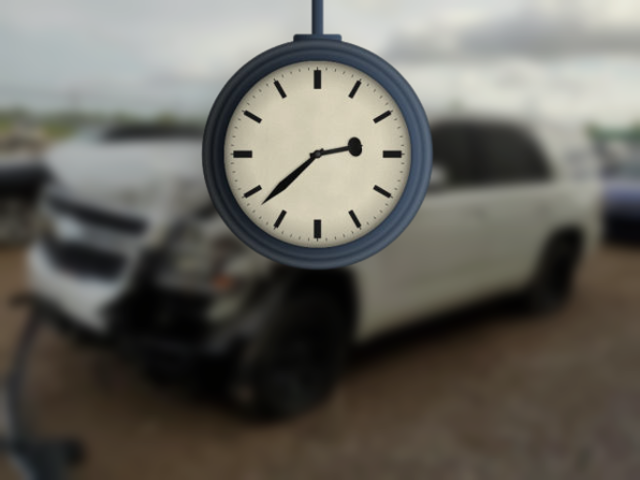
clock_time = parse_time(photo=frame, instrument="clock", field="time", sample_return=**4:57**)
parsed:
**2:38**
